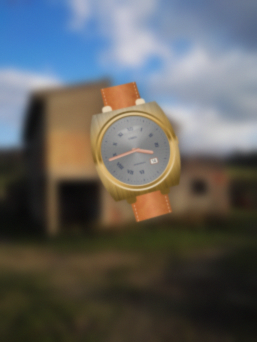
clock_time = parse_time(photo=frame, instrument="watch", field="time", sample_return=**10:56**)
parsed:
**3:44**
